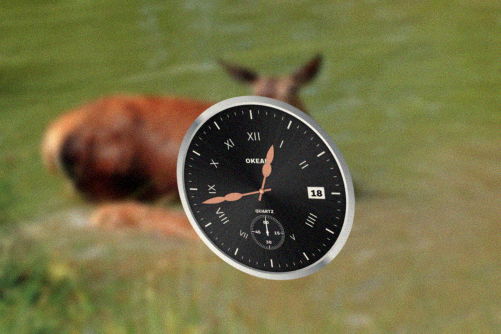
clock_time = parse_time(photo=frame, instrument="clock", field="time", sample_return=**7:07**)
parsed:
**12:43**
